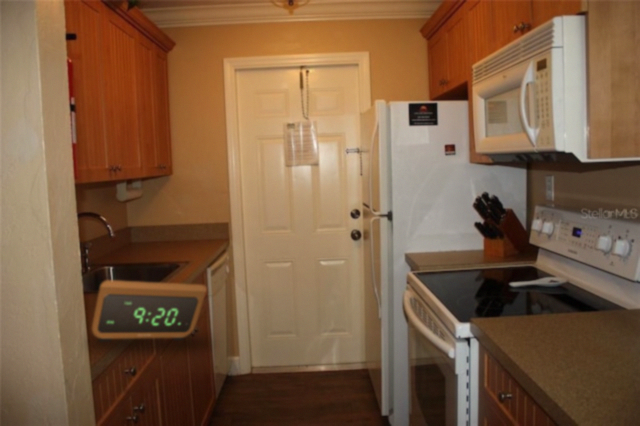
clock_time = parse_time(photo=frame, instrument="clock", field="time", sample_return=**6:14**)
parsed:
**9:20**
